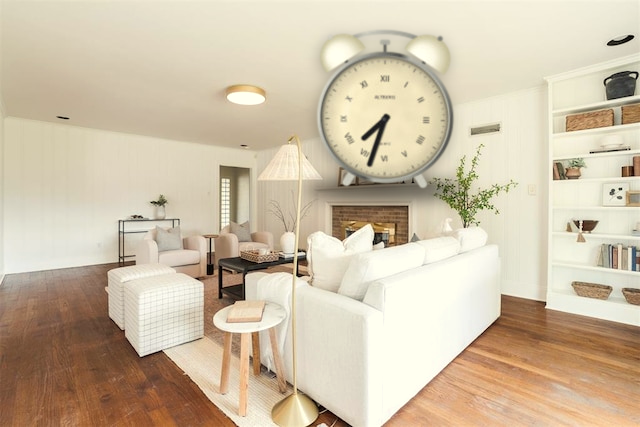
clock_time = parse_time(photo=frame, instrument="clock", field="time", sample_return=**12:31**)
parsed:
**7:33**
